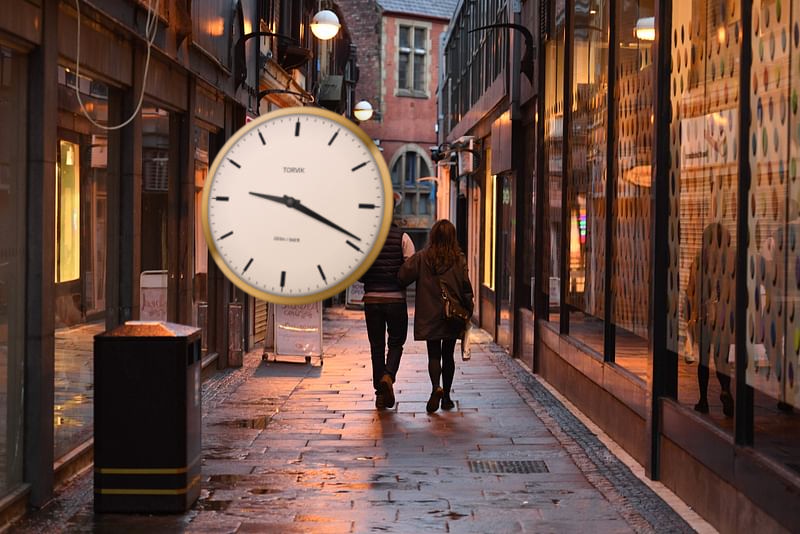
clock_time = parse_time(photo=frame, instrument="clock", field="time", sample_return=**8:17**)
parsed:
**9:19**
